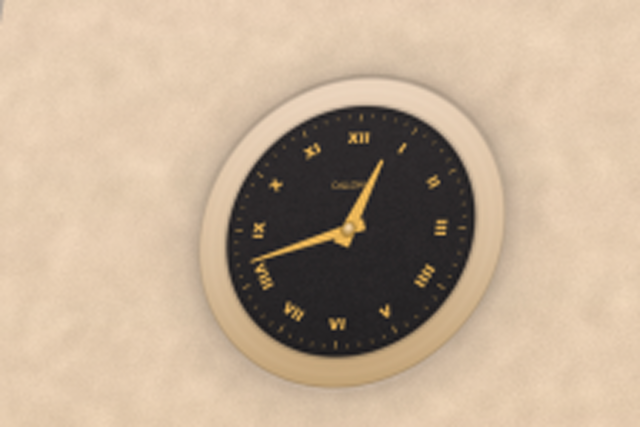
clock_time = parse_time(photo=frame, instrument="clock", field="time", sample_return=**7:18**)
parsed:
**12:42**
